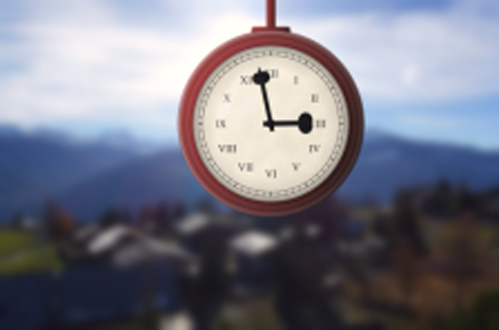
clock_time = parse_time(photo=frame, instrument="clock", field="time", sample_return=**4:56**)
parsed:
**2:58**
